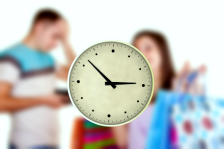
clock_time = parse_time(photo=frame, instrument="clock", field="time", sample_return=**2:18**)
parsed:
**2:52**
